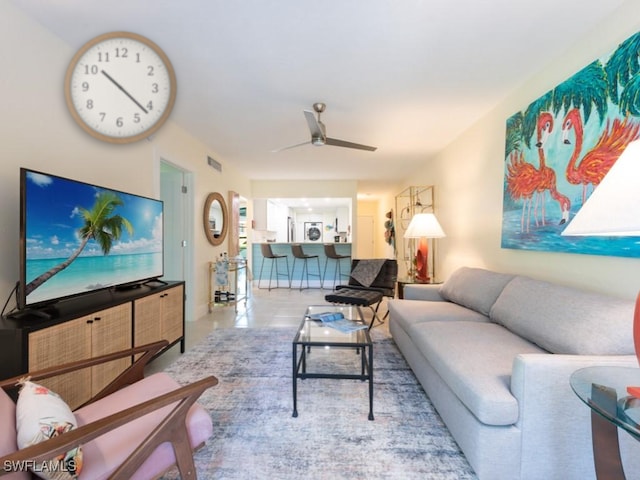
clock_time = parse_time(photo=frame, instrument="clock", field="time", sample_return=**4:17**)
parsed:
**10:22**
